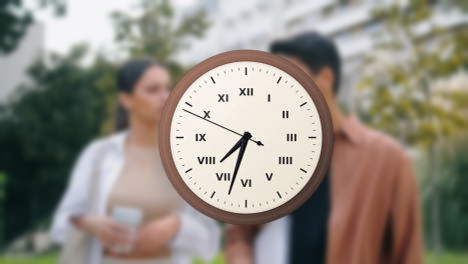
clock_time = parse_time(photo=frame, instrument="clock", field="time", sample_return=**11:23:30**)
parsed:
**7:32:49**
